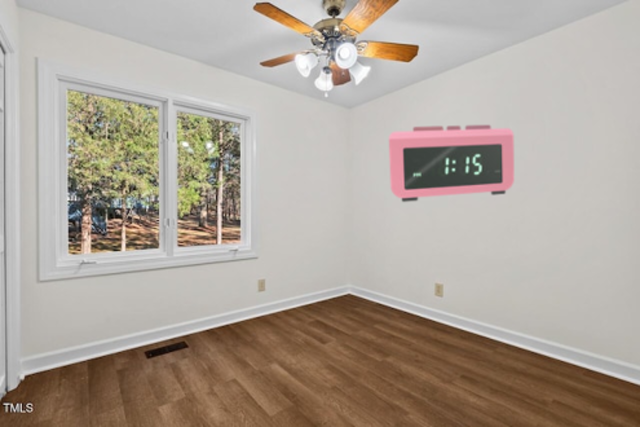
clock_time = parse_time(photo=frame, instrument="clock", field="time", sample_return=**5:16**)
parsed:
**1:15**
